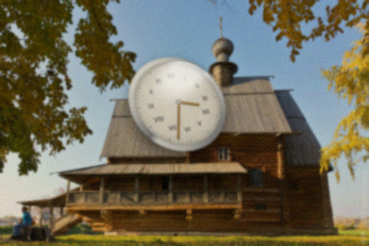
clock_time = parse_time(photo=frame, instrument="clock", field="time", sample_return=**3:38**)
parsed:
**3:33**
